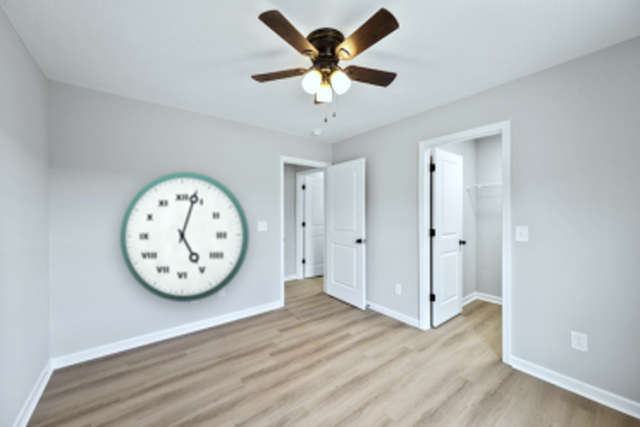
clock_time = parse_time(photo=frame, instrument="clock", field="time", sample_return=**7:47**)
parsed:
**5:03**
